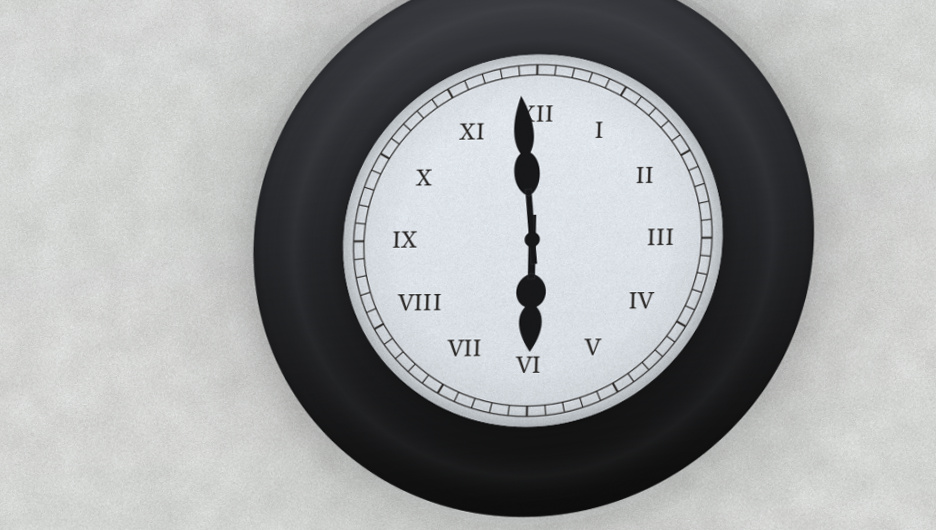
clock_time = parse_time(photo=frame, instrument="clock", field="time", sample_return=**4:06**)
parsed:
**5:59**
